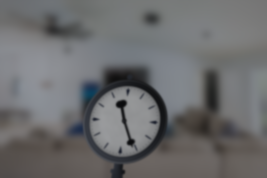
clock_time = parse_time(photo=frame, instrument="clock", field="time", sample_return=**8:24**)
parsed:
**11:26**
